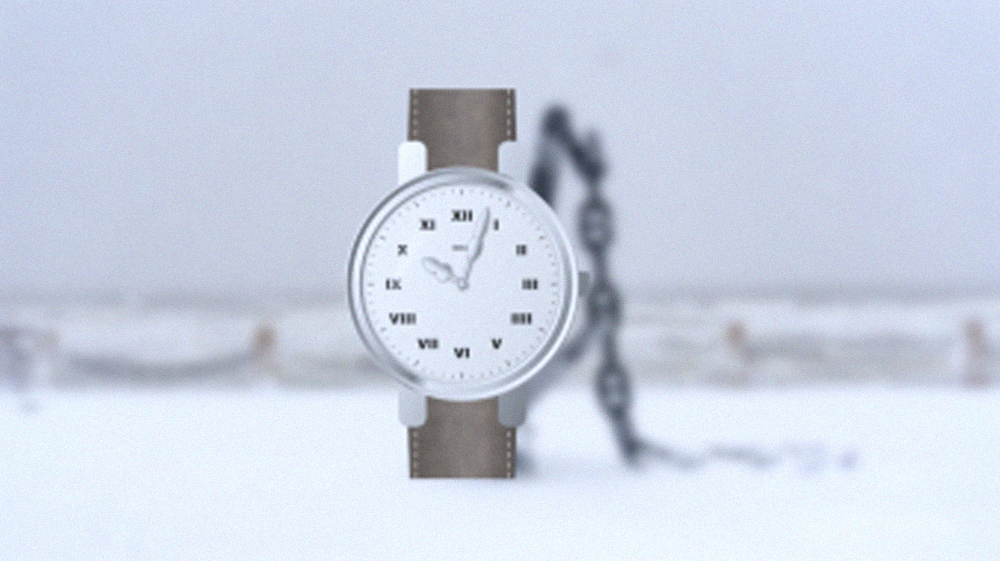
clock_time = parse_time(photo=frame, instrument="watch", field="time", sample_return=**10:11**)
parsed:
**10:03**
